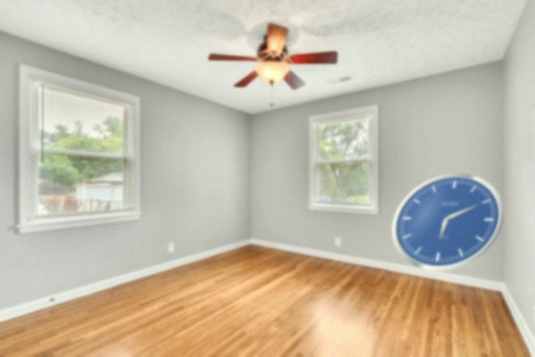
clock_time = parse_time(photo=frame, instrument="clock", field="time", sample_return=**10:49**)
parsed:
**6:10**
